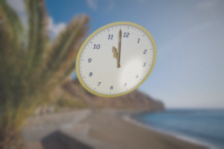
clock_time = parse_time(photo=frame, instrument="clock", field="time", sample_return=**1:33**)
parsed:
**10:58**
